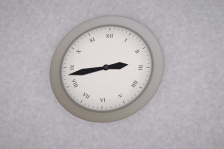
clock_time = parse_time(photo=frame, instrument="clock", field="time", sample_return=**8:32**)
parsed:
**2:43**
